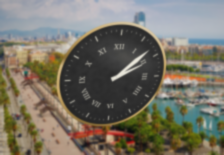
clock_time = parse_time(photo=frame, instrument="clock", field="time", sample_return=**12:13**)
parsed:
**2:08**
